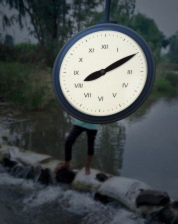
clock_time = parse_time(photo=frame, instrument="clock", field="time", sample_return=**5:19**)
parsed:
**8:10**
